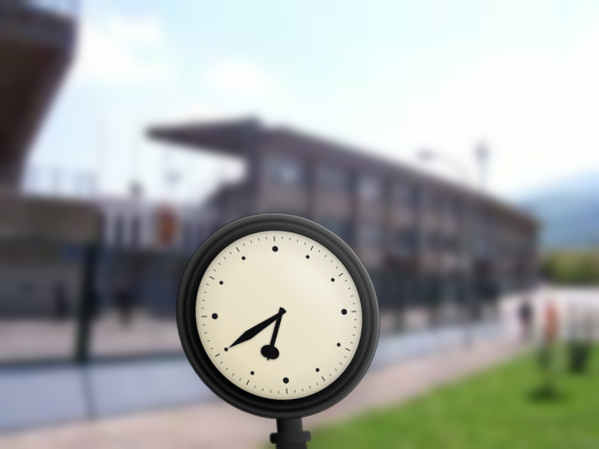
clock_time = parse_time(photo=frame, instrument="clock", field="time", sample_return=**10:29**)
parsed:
**6:40**
